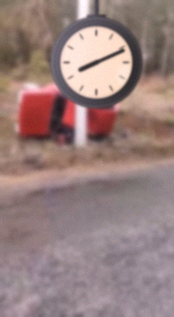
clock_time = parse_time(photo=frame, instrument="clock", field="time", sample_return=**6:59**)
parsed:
**8:11**
